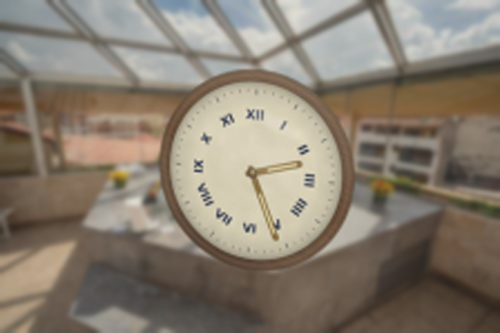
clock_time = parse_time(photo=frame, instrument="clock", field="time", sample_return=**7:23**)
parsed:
**2:26**
